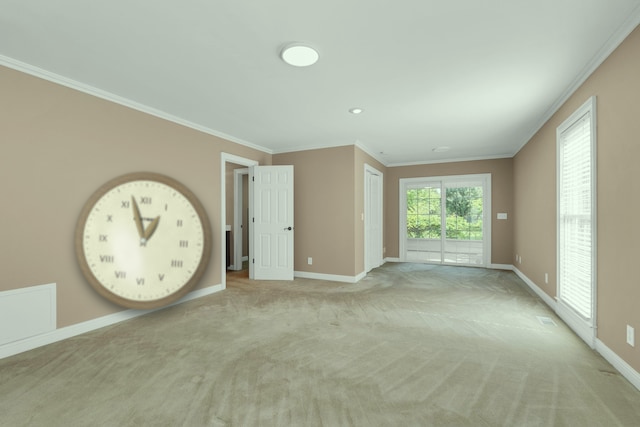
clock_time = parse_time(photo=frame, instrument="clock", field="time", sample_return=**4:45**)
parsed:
**12:57**
